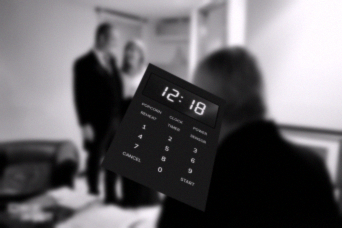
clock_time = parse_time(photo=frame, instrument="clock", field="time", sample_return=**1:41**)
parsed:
**12:18**
